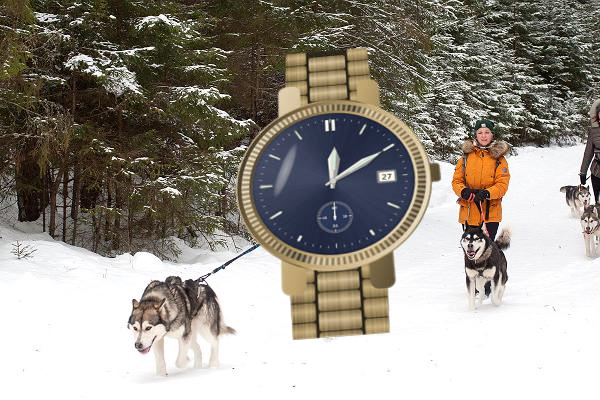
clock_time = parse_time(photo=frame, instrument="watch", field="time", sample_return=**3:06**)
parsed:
**12:10**
